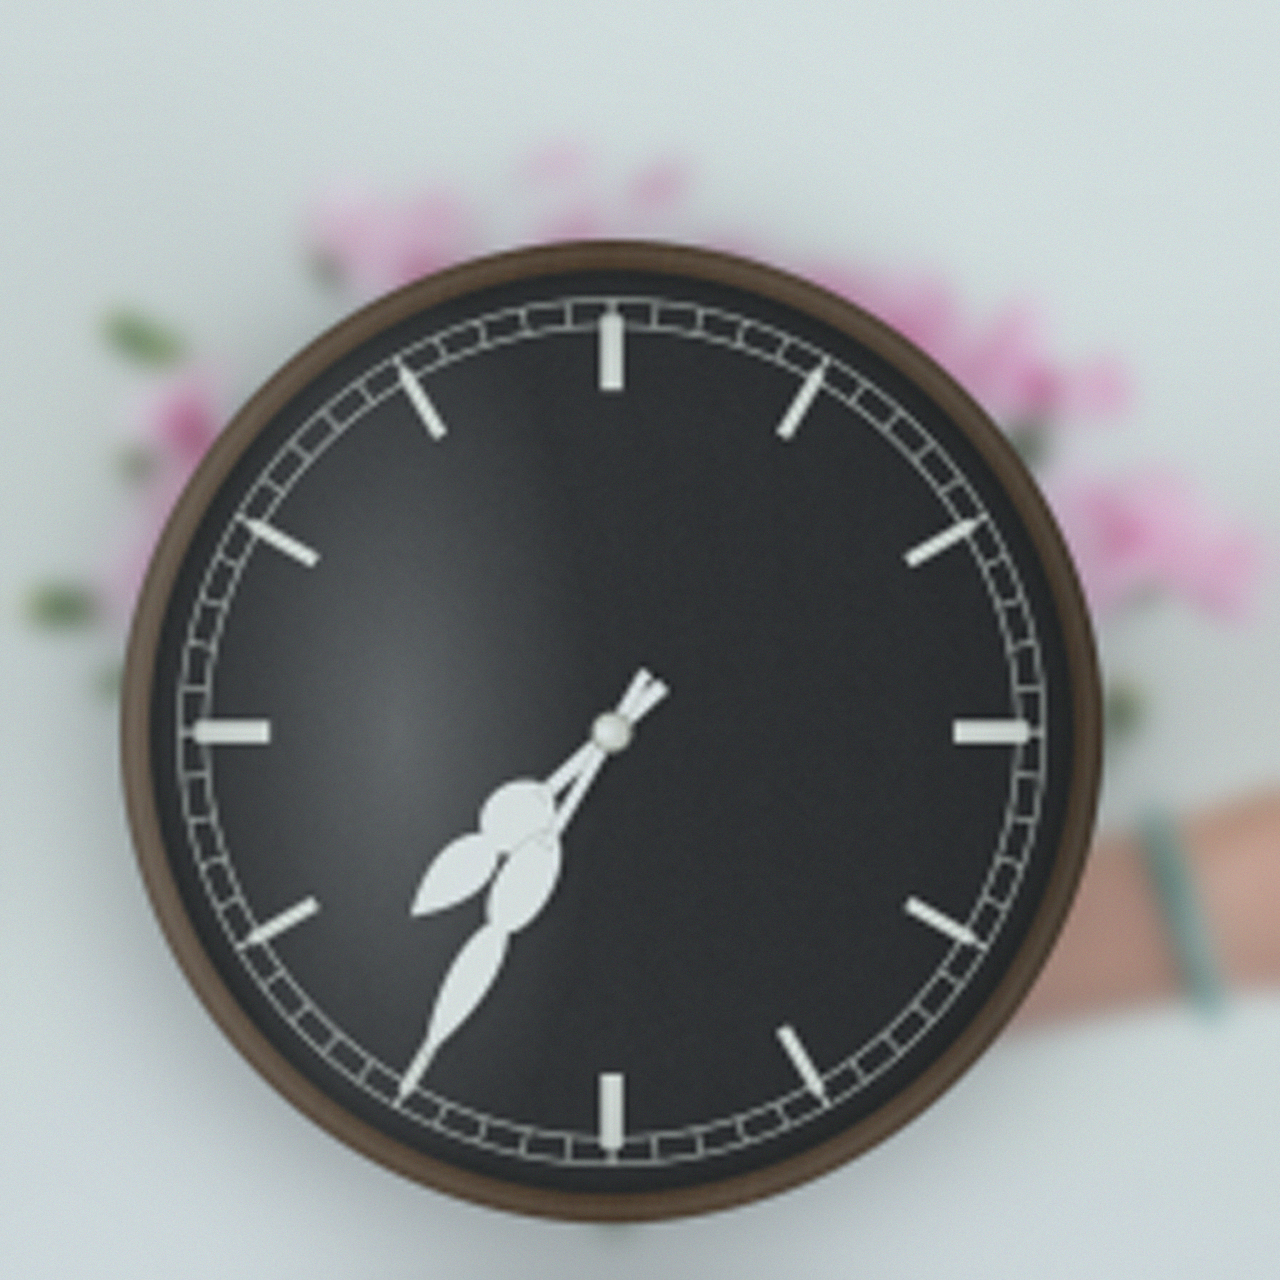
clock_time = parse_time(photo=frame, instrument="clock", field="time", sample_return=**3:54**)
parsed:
**7:35**
